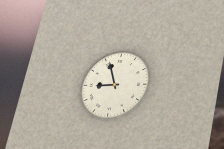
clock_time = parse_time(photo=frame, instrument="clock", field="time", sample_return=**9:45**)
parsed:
**8:56**
